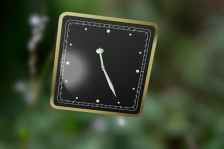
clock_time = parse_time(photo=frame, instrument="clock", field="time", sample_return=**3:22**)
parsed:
**11:25**
